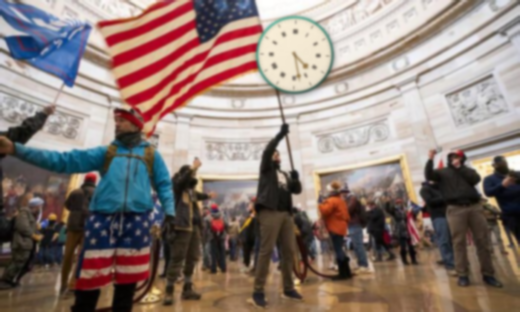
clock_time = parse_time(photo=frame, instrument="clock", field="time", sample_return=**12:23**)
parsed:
**4:28**
